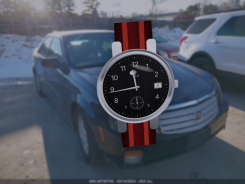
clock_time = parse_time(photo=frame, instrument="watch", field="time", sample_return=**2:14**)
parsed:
**11:44**
